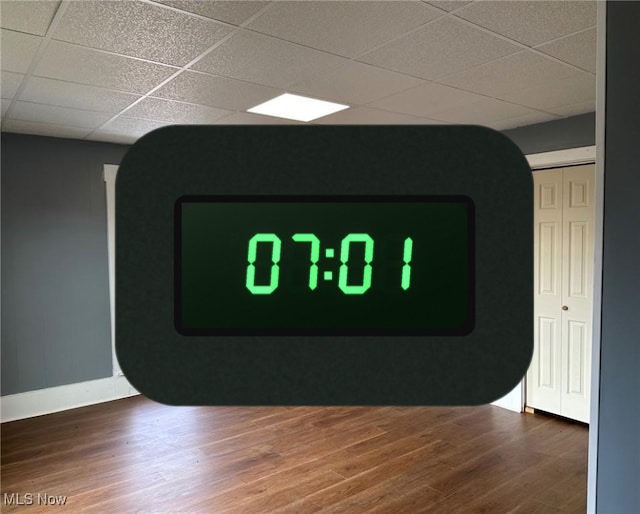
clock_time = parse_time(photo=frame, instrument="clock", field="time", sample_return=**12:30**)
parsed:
**7:01**
